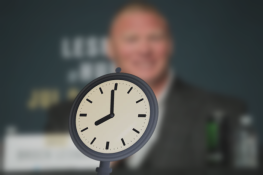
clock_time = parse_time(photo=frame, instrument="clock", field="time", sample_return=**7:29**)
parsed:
**7:59**
